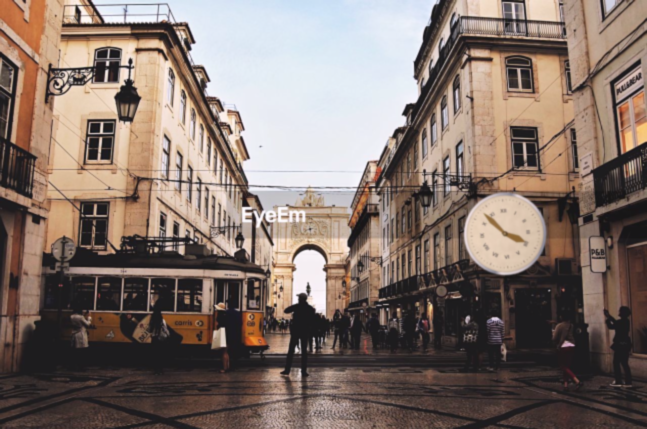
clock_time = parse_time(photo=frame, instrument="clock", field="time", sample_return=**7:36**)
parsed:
**3:53**
